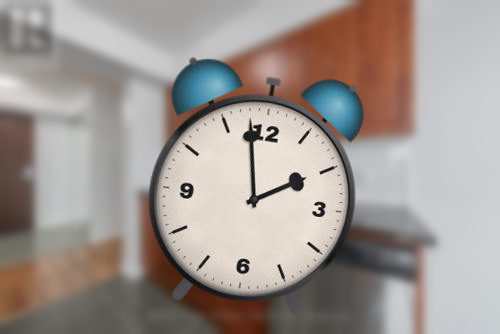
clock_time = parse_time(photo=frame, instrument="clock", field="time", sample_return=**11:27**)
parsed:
**1:58**
